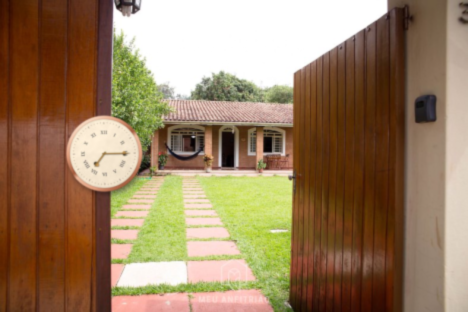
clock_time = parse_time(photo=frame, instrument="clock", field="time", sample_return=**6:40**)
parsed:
**7:15**
